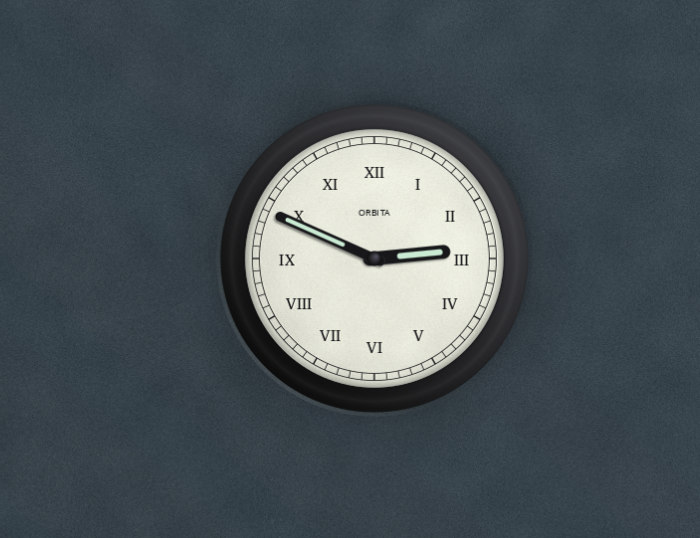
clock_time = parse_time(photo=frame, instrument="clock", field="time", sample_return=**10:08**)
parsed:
**2:49**
